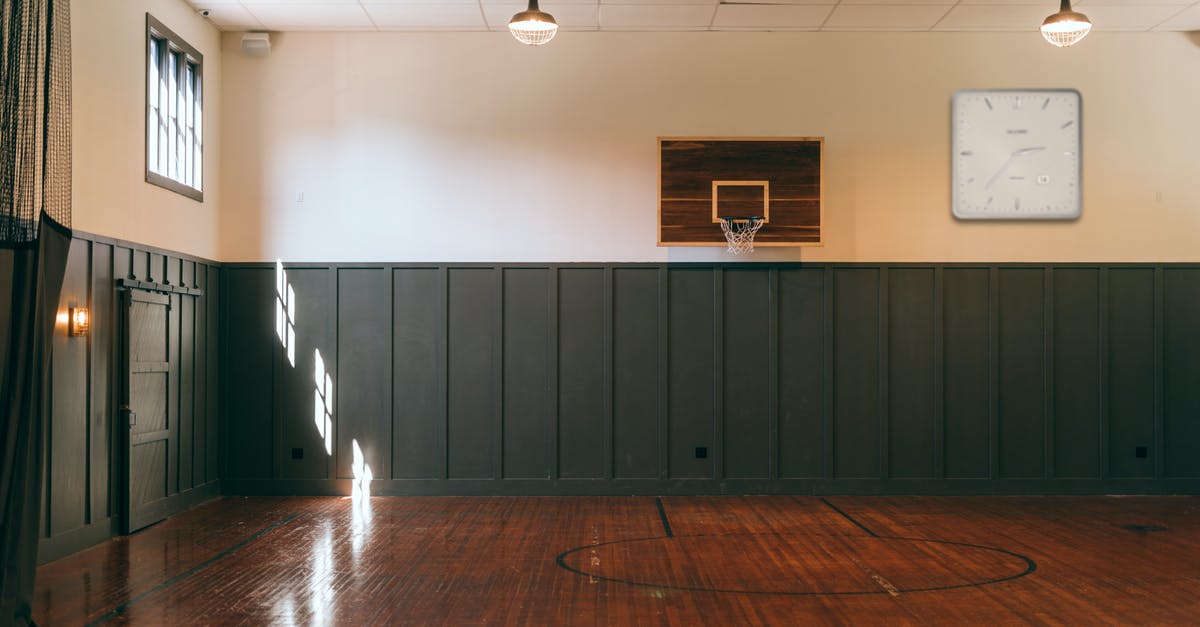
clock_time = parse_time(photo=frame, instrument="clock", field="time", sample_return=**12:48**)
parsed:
**2:37**
